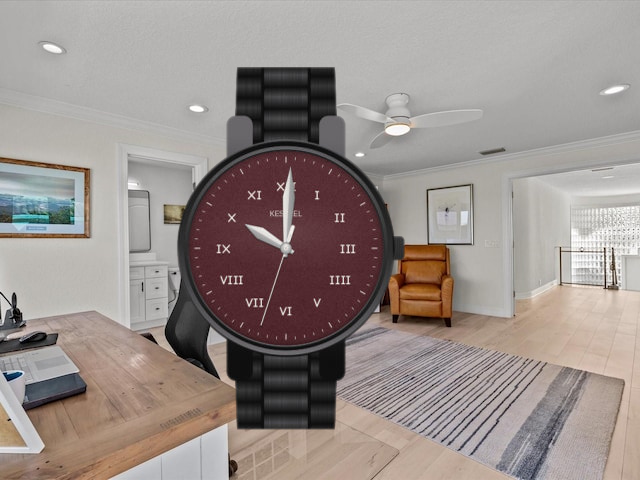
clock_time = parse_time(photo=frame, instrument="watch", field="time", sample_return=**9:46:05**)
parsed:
**10:00:33**
